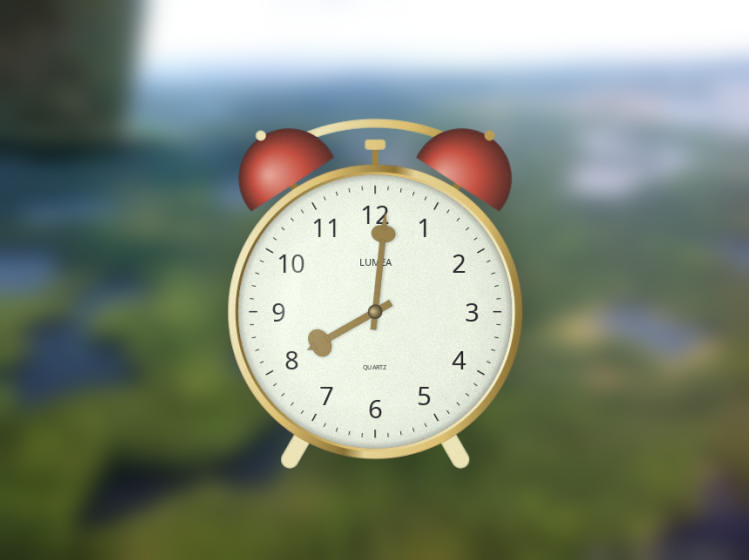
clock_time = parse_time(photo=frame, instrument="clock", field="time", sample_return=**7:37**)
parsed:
**8:01**
